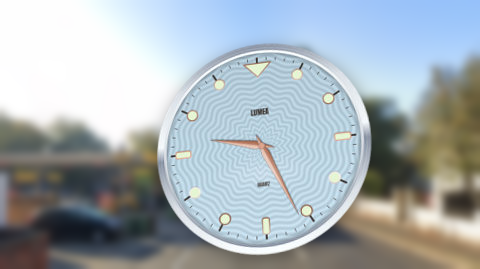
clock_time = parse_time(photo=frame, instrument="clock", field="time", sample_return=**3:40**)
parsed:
**9:26**
